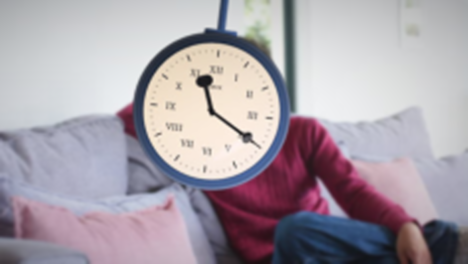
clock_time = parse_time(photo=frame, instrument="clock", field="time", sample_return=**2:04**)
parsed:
**11:20**
